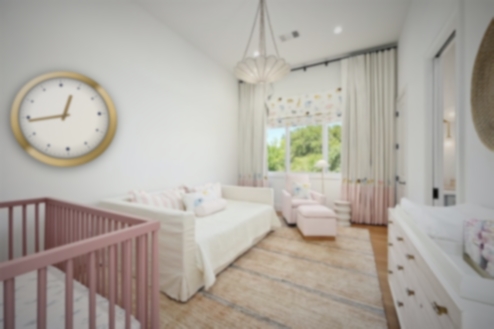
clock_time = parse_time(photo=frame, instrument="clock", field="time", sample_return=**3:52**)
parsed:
**12:44**
